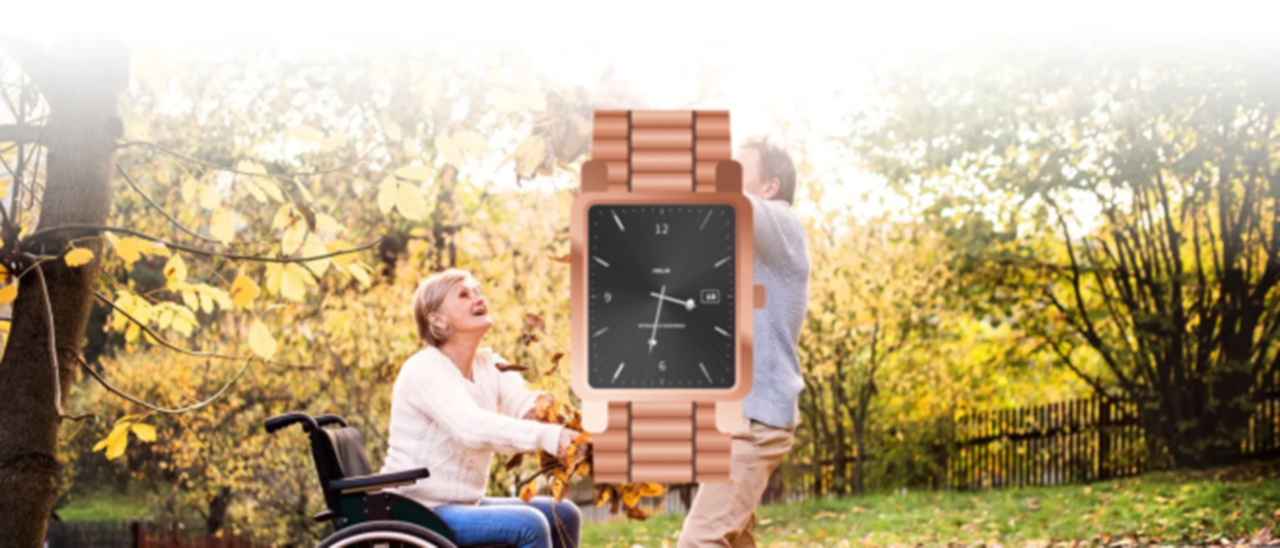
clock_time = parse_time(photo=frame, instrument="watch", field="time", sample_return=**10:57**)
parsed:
**3:32**
